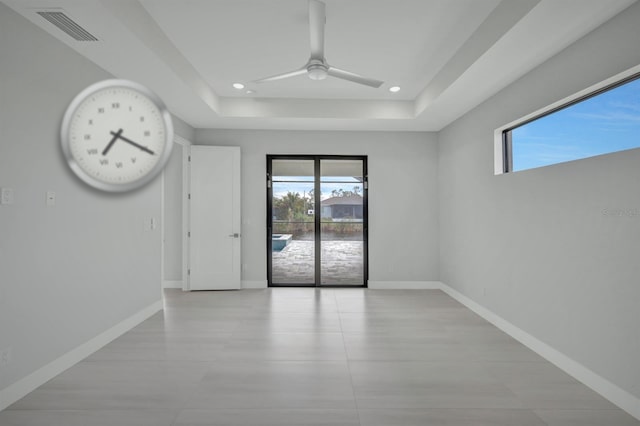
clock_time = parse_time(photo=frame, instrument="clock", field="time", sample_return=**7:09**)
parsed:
**7:20**
